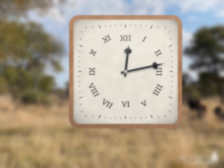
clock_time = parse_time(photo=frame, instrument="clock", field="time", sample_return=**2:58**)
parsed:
**12:13**
